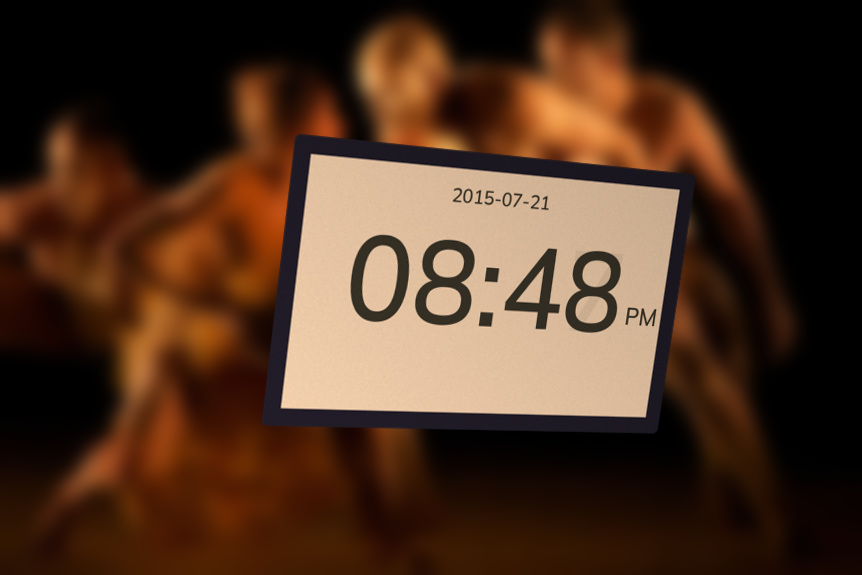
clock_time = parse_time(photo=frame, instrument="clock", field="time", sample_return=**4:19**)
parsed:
**8:48**
